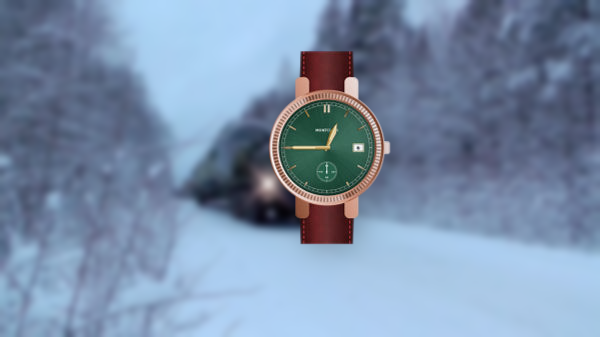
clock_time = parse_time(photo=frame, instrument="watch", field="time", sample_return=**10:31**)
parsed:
**12:45**
